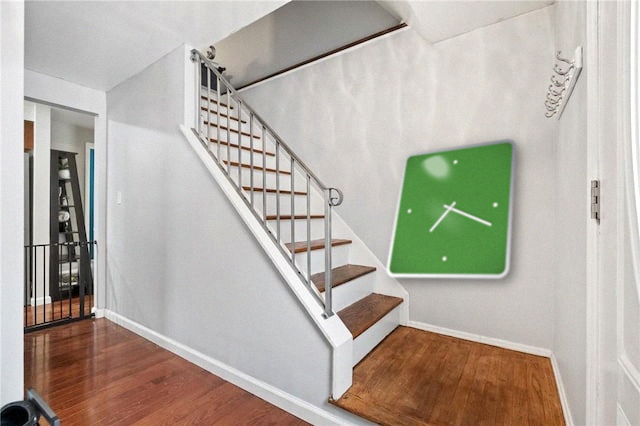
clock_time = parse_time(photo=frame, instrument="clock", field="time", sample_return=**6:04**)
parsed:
**7:19**
